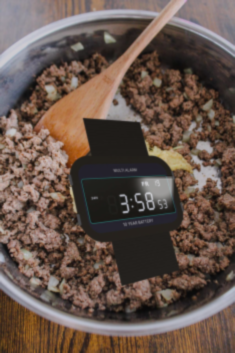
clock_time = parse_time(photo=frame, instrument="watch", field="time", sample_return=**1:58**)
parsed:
**3:58**
